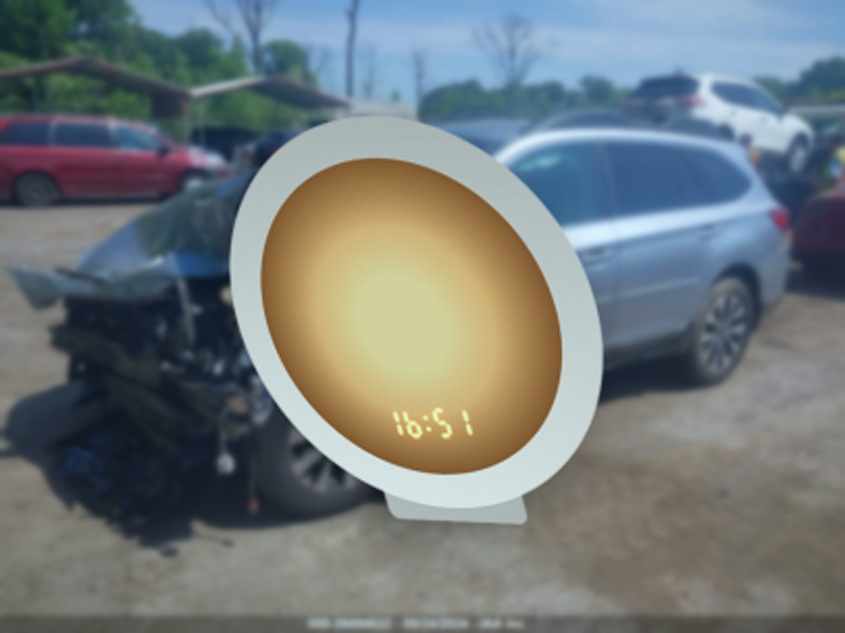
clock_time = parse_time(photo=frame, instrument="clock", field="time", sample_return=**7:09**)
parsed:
**16:51**
